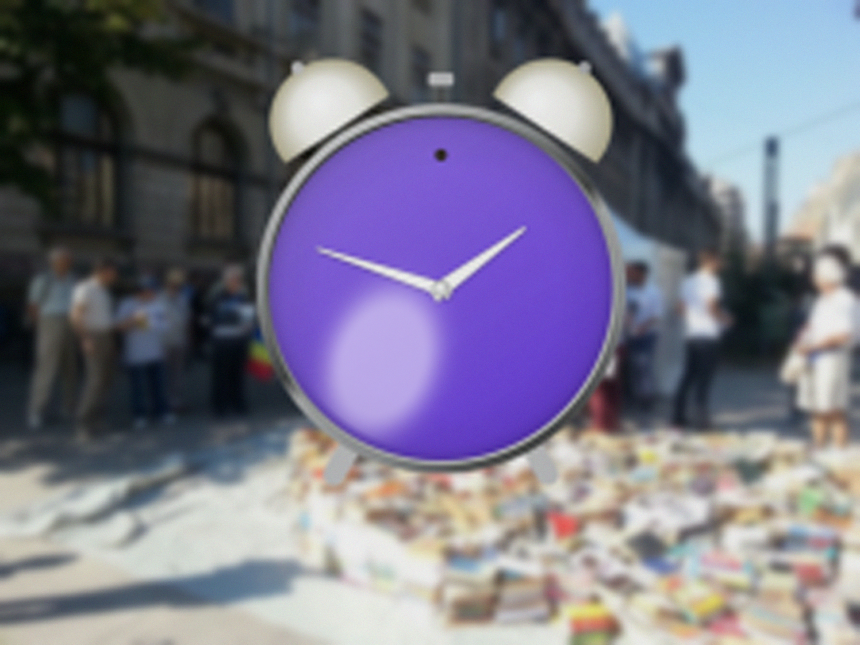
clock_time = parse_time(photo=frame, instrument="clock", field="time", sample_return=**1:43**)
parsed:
**1:48**
